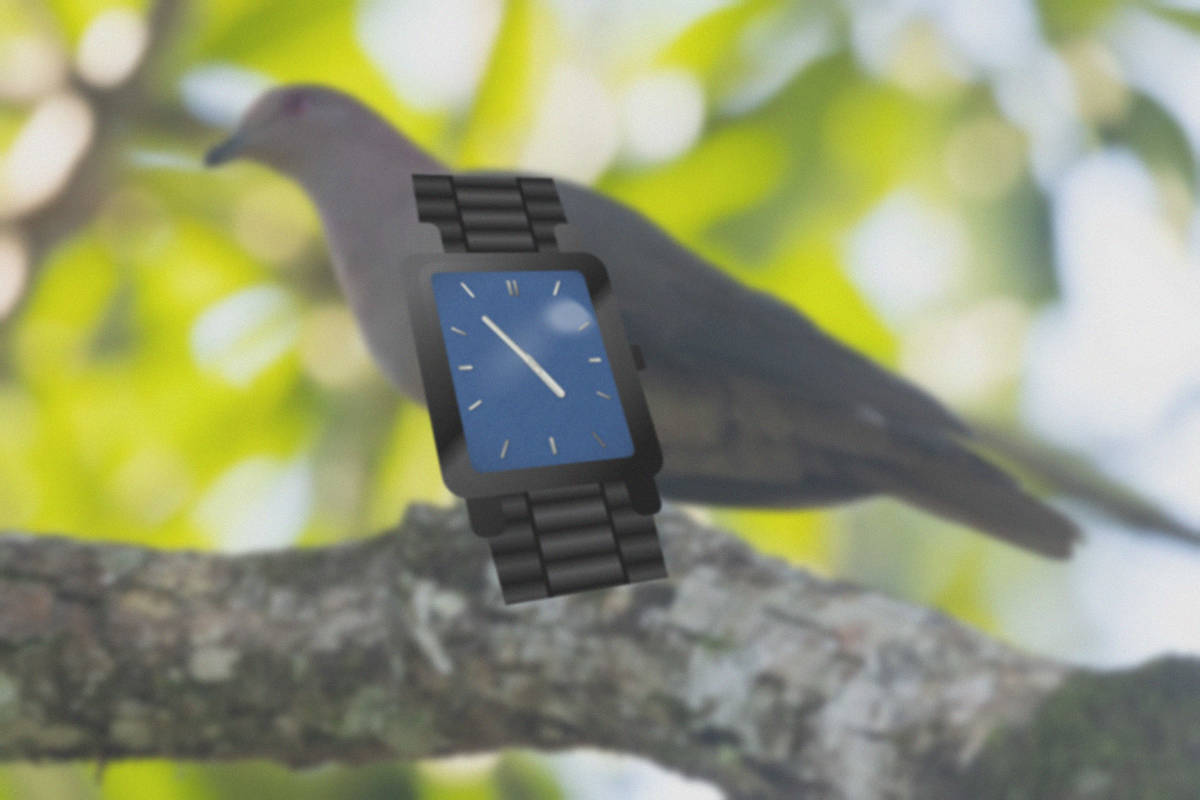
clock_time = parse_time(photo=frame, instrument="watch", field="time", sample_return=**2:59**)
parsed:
**4:54**
